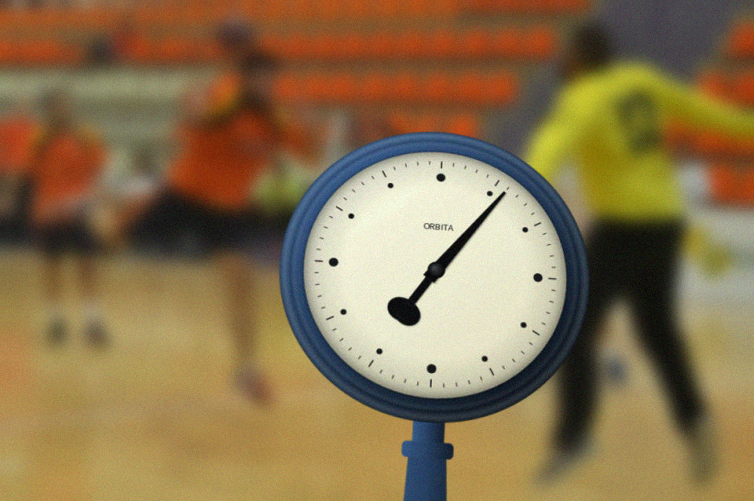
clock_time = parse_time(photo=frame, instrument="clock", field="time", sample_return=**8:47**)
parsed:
**7:06**
